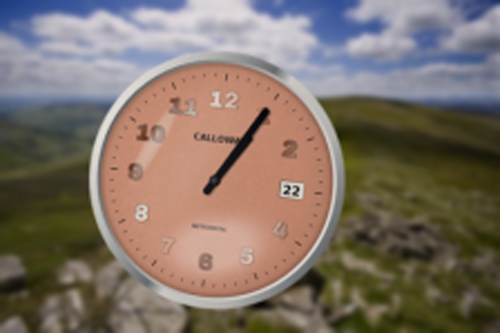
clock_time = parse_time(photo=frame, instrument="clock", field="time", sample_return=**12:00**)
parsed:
**1:05**
